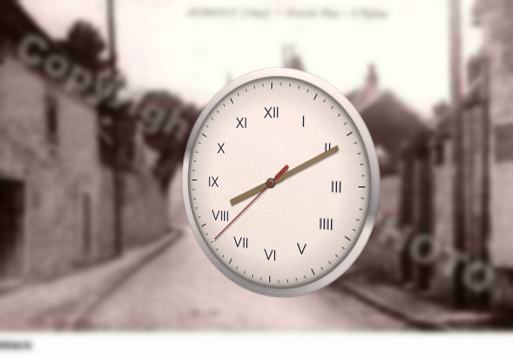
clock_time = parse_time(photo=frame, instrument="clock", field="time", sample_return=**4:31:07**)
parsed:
**8:10:38**
